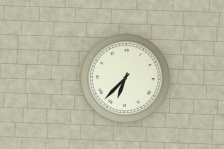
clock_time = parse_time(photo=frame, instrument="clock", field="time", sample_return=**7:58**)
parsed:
**6:37**
